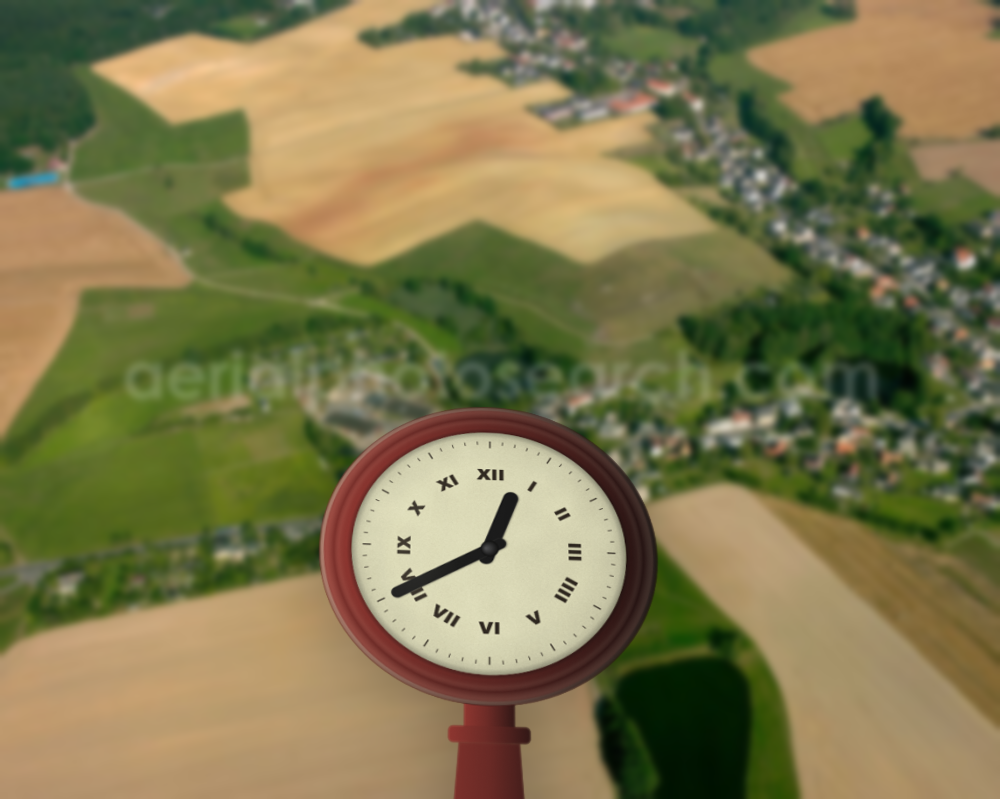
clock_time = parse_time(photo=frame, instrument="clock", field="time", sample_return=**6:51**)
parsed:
**12:40**
